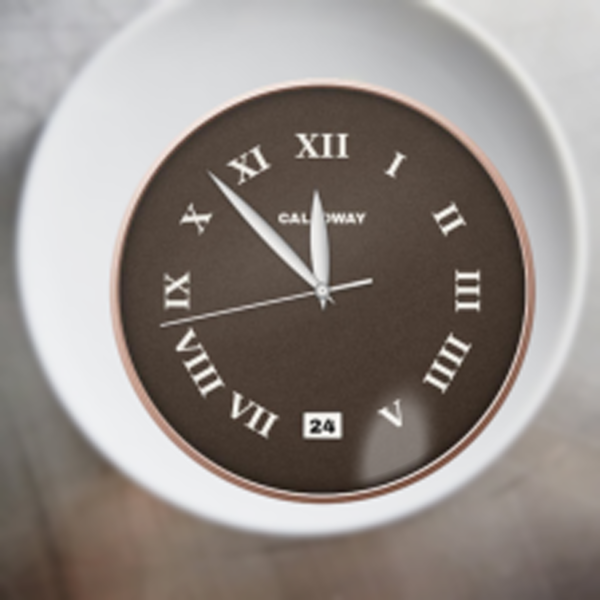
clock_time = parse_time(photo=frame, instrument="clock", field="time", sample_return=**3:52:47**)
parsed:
**11:52:43**
